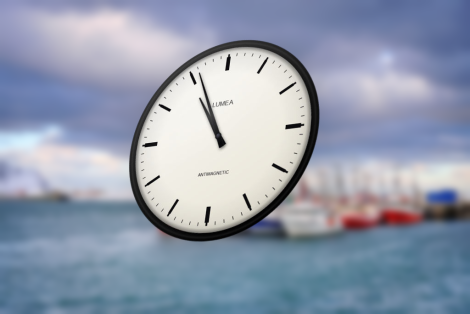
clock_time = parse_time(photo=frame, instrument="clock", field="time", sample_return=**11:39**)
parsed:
**10:56**
